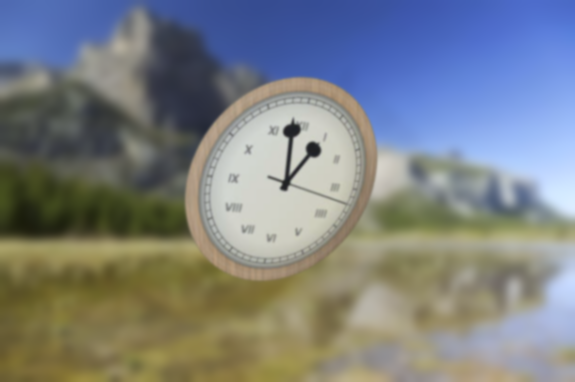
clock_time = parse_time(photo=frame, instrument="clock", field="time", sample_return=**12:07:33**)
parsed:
**12:58:17**
